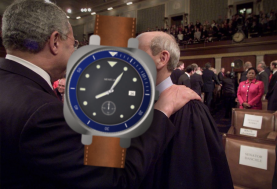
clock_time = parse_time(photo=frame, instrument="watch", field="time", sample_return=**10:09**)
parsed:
**8:05**
